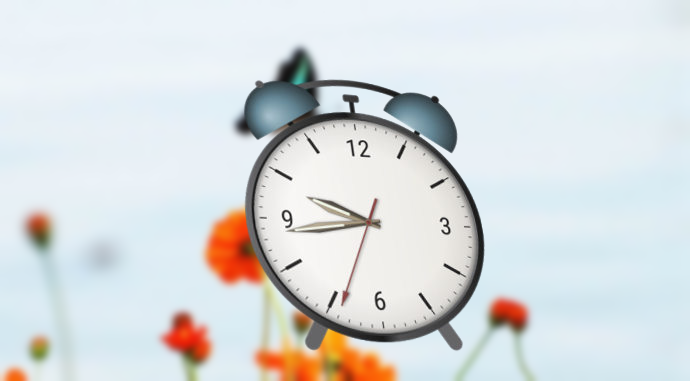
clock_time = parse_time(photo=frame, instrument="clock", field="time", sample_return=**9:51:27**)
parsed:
**9:43:34**
